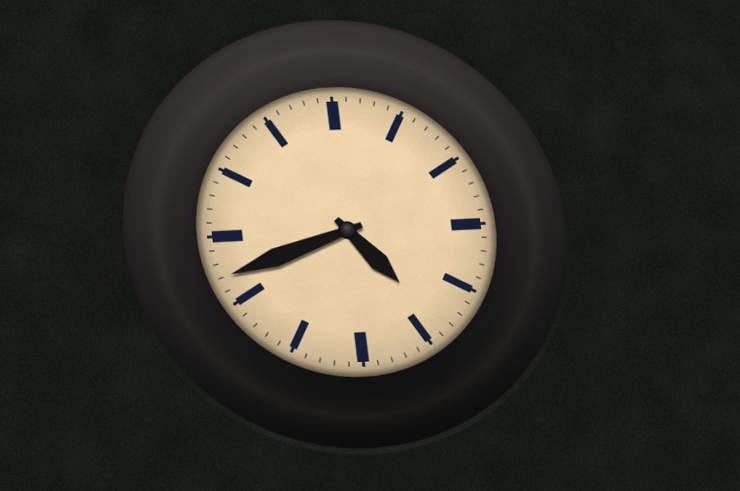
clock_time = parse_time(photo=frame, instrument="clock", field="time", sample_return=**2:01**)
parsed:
**4:42**
